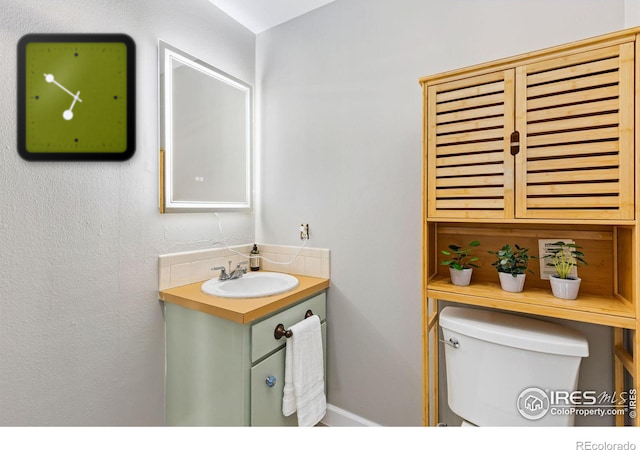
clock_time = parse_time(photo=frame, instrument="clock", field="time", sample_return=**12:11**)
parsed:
**6:51**
